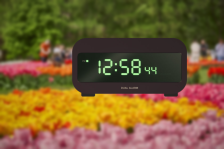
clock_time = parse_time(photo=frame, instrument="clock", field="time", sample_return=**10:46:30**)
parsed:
**12:58:44**
